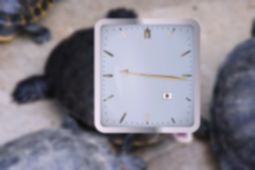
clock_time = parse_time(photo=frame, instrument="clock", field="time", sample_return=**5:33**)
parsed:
**9:16**
